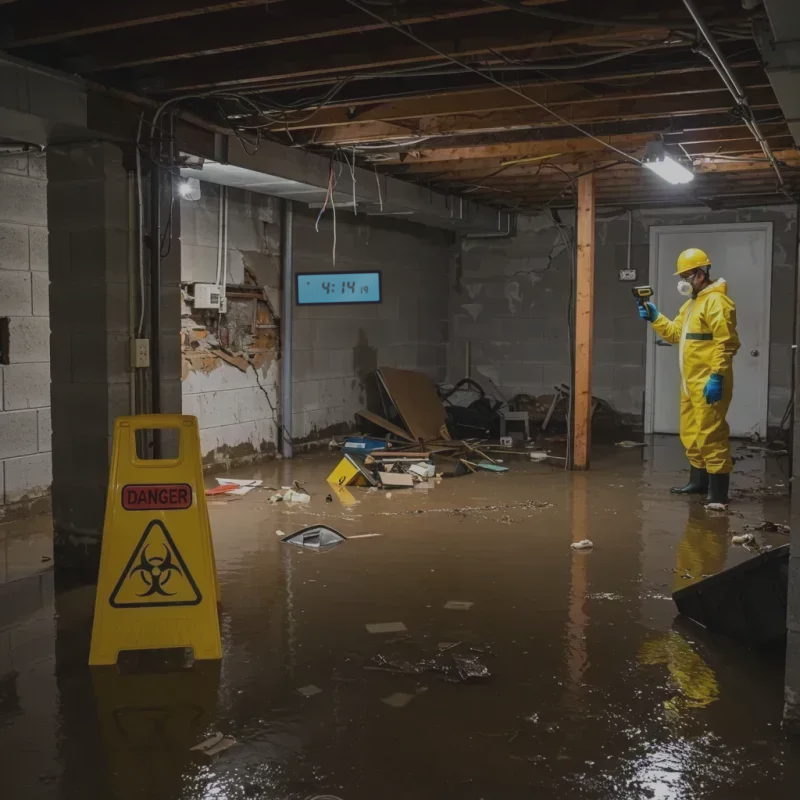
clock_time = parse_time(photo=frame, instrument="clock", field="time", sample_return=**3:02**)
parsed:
**4:14**
